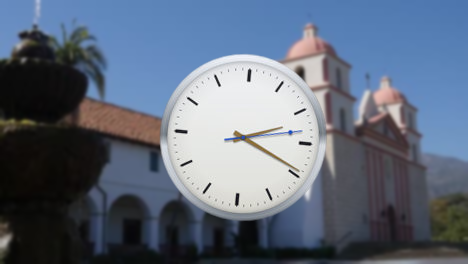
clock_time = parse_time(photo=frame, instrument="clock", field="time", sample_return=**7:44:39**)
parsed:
**2:19:13**
